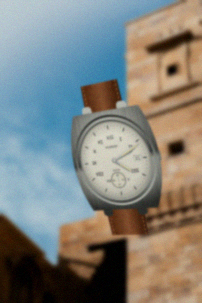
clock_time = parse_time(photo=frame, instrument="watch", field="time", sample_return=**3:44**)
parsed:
**4:11**
